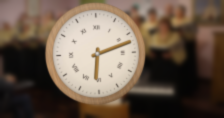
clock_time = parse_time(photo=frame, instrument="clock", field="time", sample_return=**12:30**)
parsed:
**6:12**
